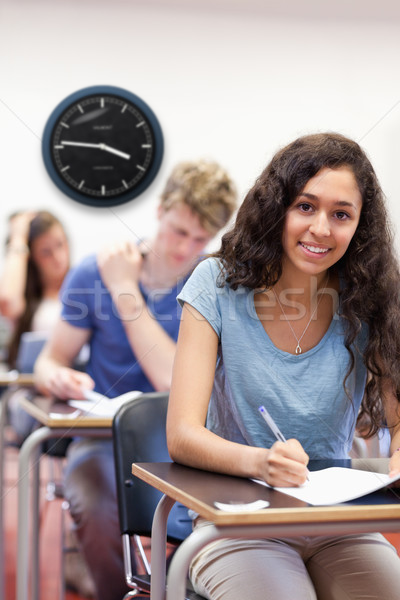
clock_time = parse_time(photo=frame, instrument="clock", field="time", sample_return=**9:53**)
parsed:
**3:46**
